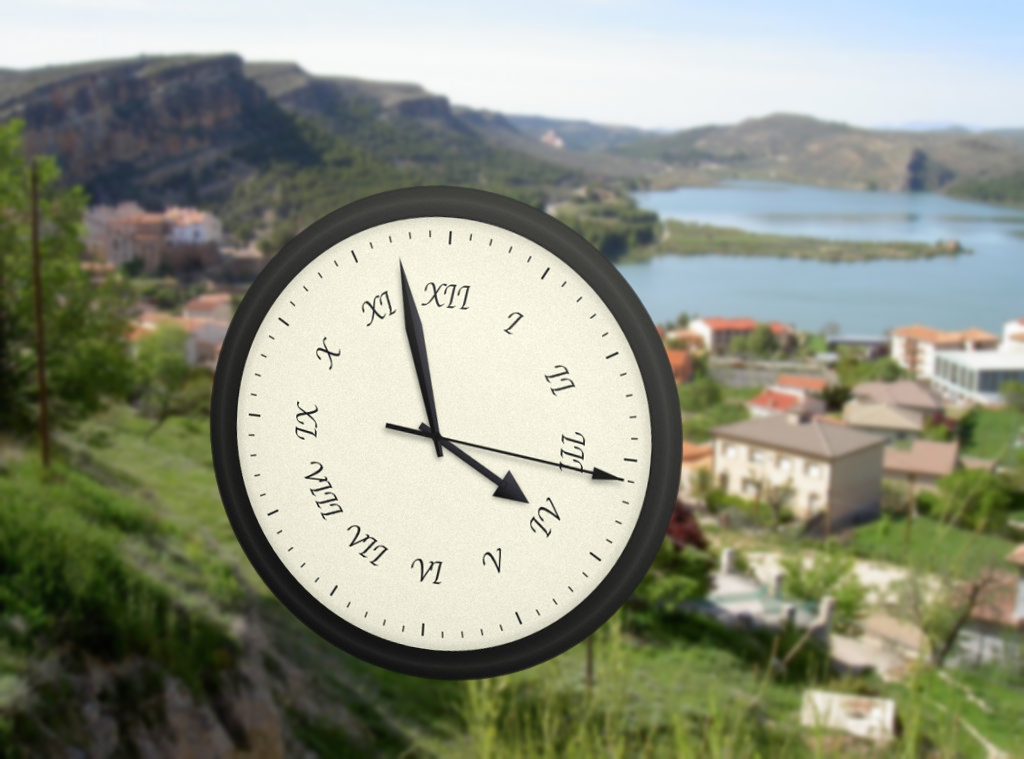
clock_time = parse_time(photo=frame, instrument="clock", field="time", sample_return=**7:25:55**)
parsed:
**3:57:16**
